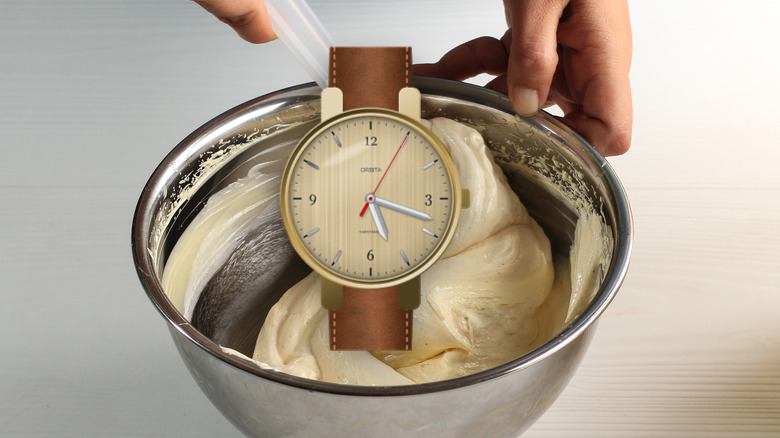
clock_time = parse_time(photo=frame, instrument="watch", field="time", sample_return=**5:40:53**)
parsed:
**5:18:05**
